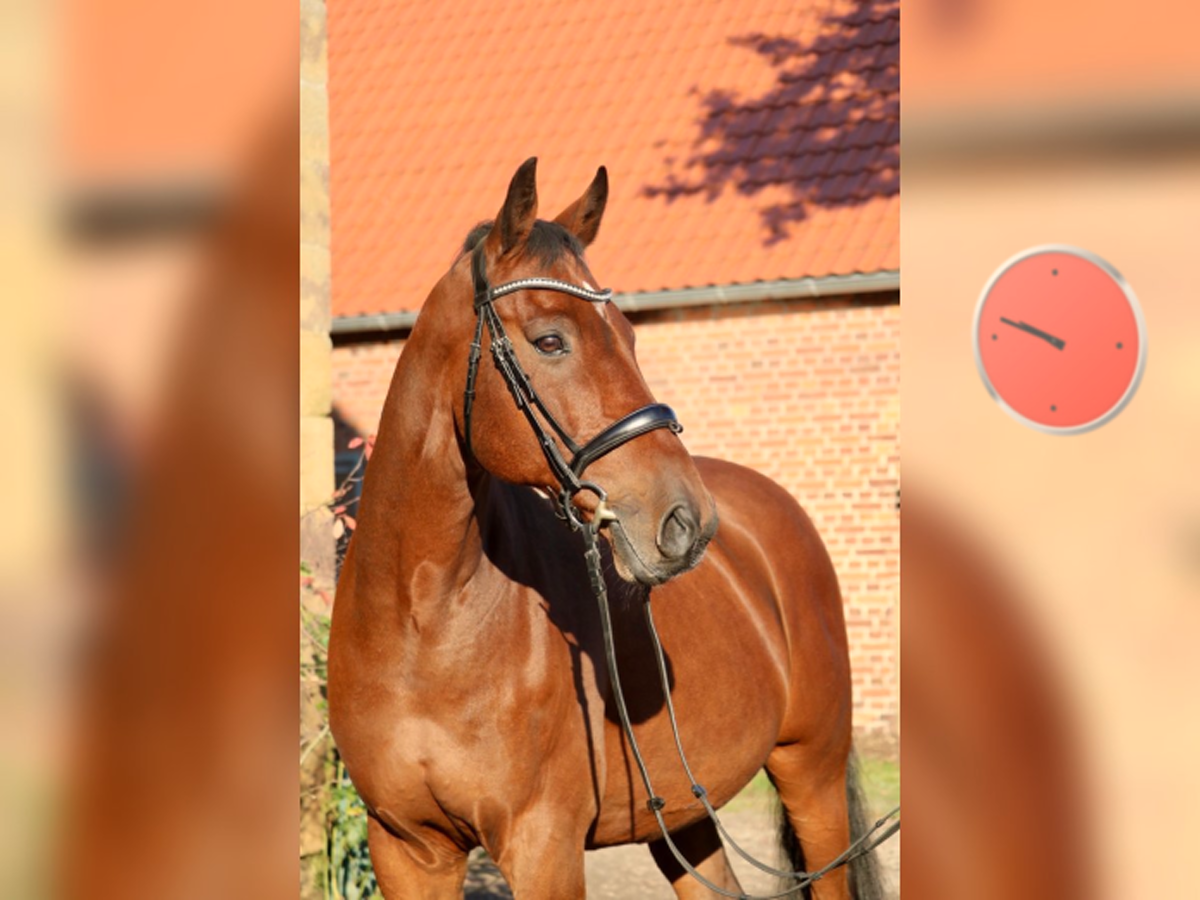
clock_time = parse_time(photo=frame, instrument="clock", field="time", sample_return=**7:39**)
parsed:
**9:48**
